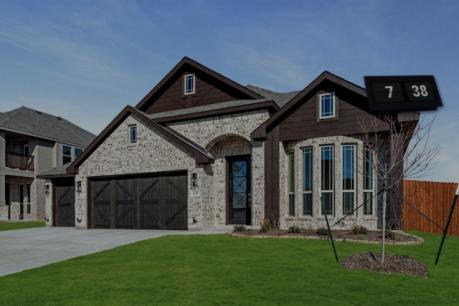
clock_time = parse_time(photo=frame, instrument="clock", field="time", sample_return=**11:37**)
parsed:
**7:38**
